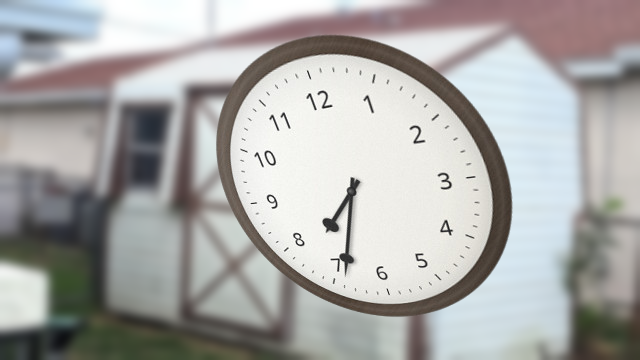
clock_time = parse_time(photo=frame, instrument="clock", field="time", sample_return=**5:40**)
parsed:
**7:34**
